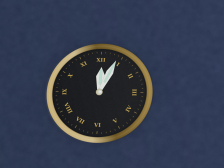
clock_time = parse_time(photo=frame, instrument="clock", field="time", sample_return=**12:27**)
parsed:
**12:04**
